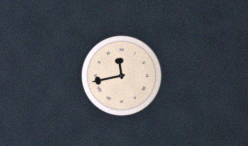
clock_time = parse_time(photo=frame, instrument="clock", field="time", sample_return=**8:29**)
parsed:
**11:43**
